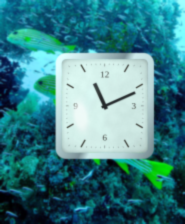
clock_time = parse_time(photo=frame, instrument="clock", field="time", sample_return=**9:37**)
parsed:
**11:11**
